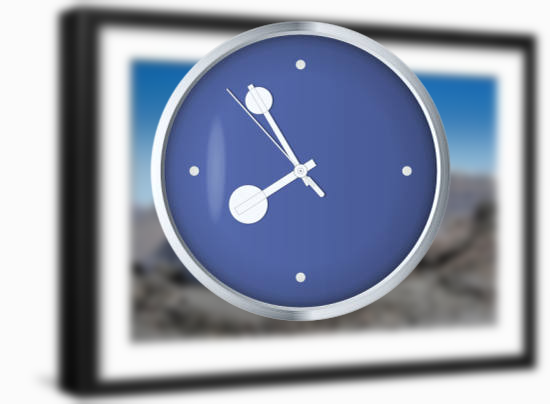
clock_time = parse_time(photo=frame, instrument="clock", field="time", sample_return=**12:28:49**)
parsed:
**7:54:53**
